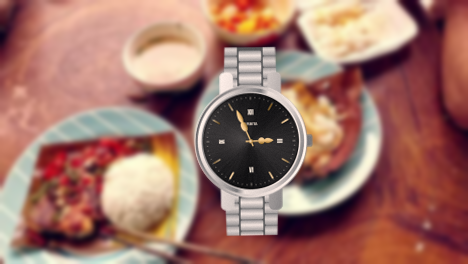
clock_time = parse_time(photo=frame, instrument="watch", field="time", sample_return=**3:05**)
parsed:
**2:56**
